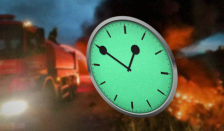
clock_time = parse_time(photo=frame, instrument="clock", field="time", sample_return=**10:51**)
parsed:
**12:50**
